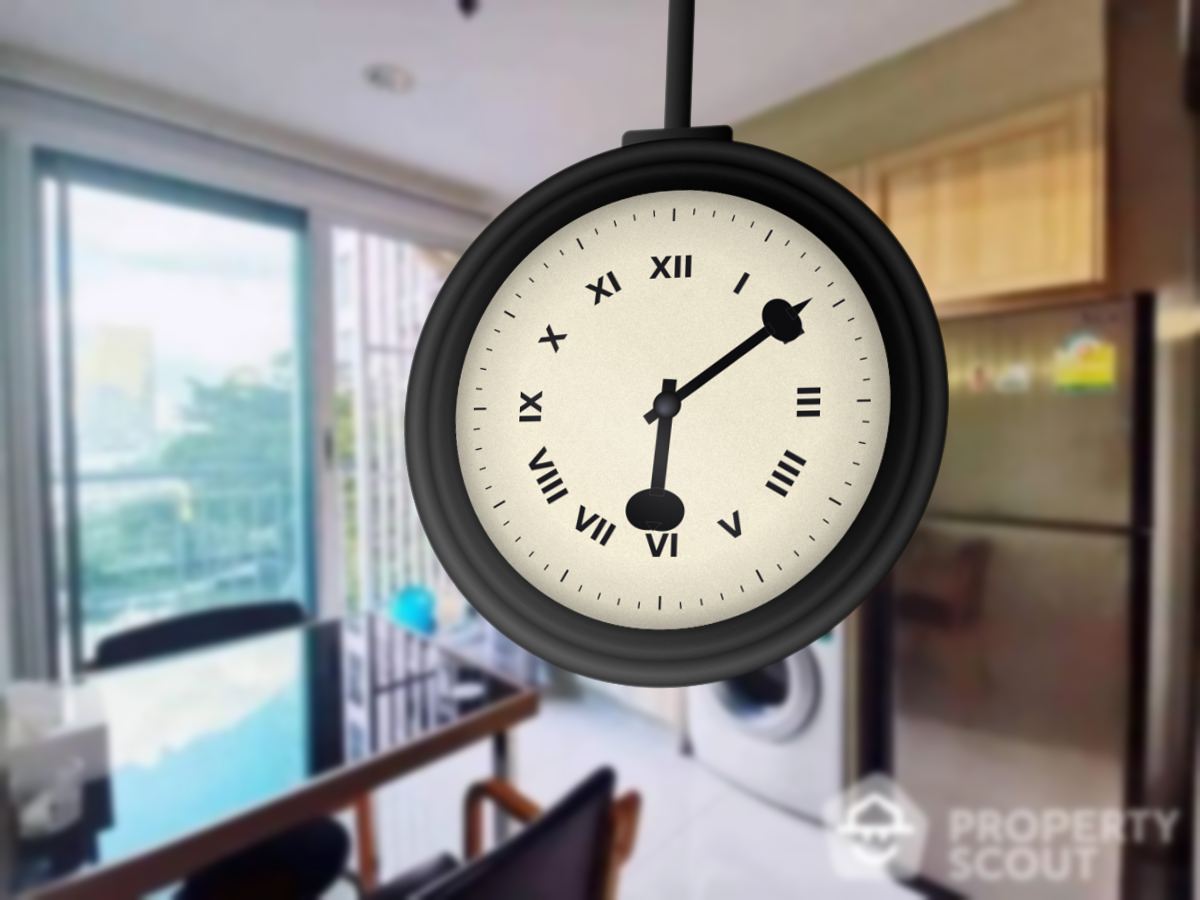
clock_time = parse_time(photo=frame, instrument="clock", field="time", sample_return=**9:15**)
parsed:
**6:09**
